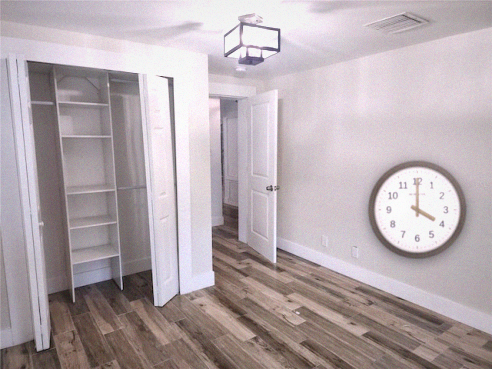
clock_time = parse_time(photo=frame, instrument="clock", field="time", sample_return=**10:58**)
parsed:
**4:00**
